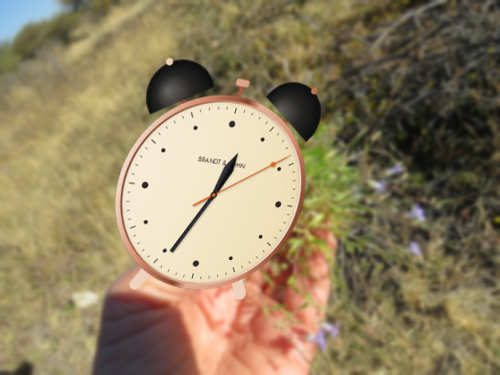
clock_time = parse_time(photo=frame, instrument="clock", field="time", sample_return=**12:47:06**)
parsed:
**12:34:09**
